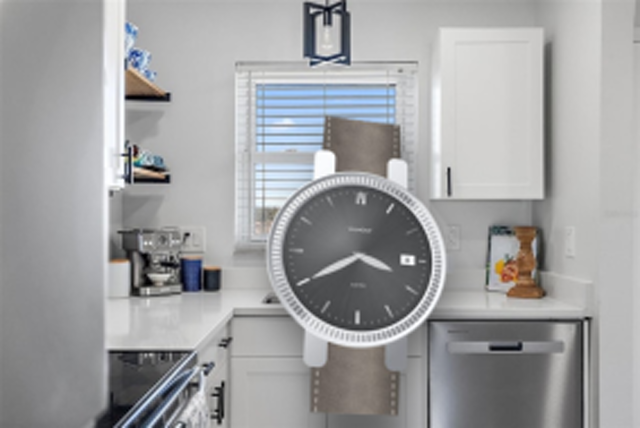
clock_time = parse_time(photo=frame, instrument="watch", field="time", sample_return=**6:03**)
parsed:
**3:40**
